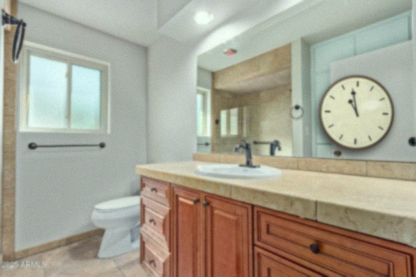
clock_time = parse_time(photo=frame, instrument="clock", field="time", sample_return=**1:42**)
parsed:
**10:58**
